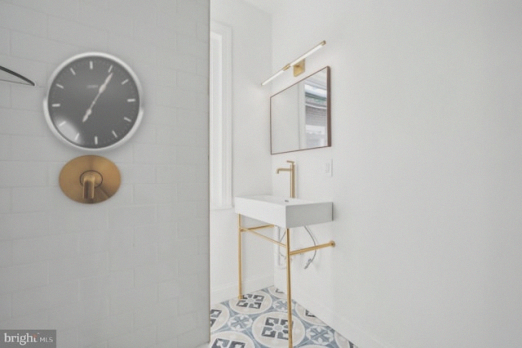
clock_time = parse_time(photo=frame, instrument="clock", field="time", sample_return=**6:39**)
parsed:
**7:06**
